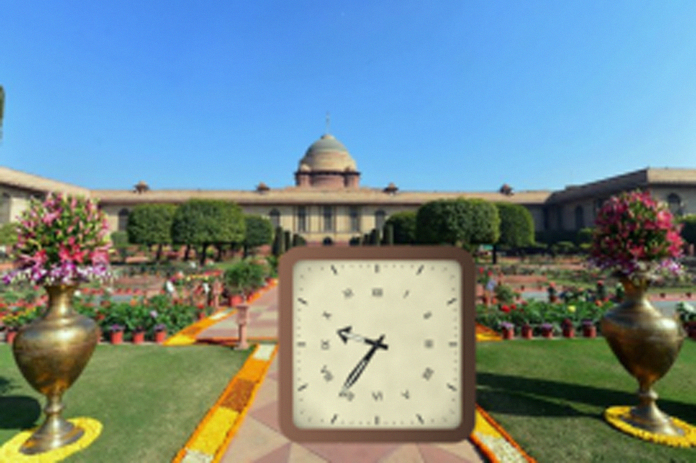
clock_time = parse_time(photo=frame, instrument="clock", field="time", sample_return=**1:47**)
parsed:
**9:36**
